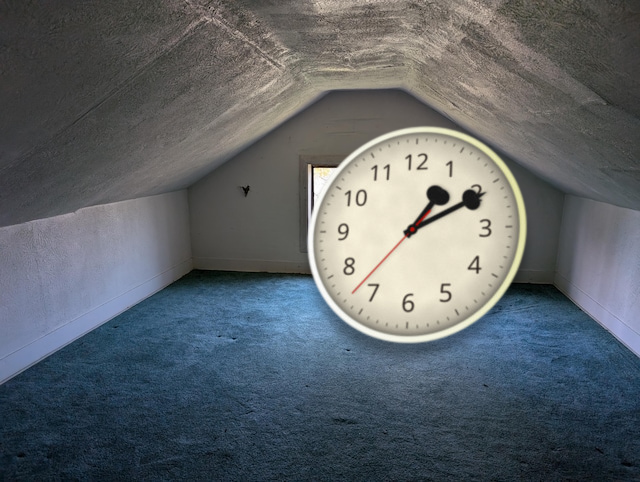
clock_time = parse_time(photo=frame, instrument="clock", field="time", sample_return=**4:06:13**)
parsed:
**1:10:37**
